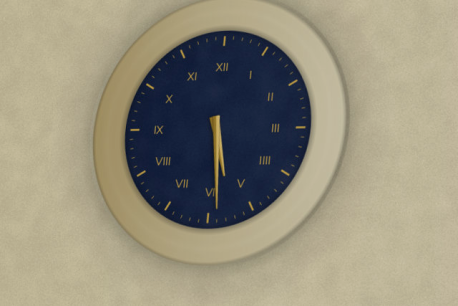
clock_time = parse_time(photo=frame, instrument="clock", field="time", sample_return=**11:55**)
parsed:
**5:29**
